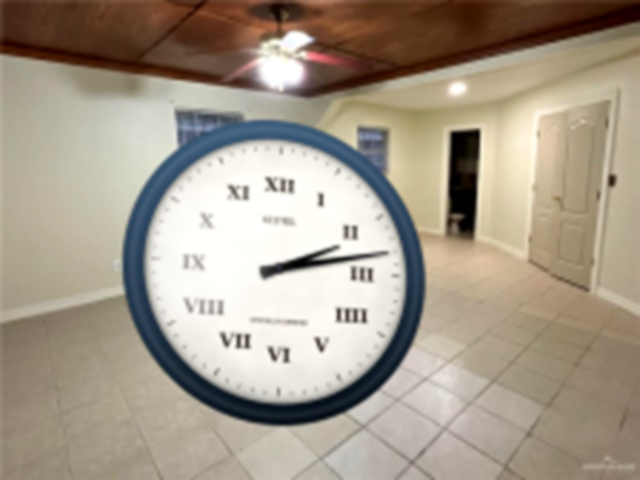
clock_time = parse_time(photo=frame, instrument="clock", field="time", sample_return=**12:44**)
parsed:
**2:13**
